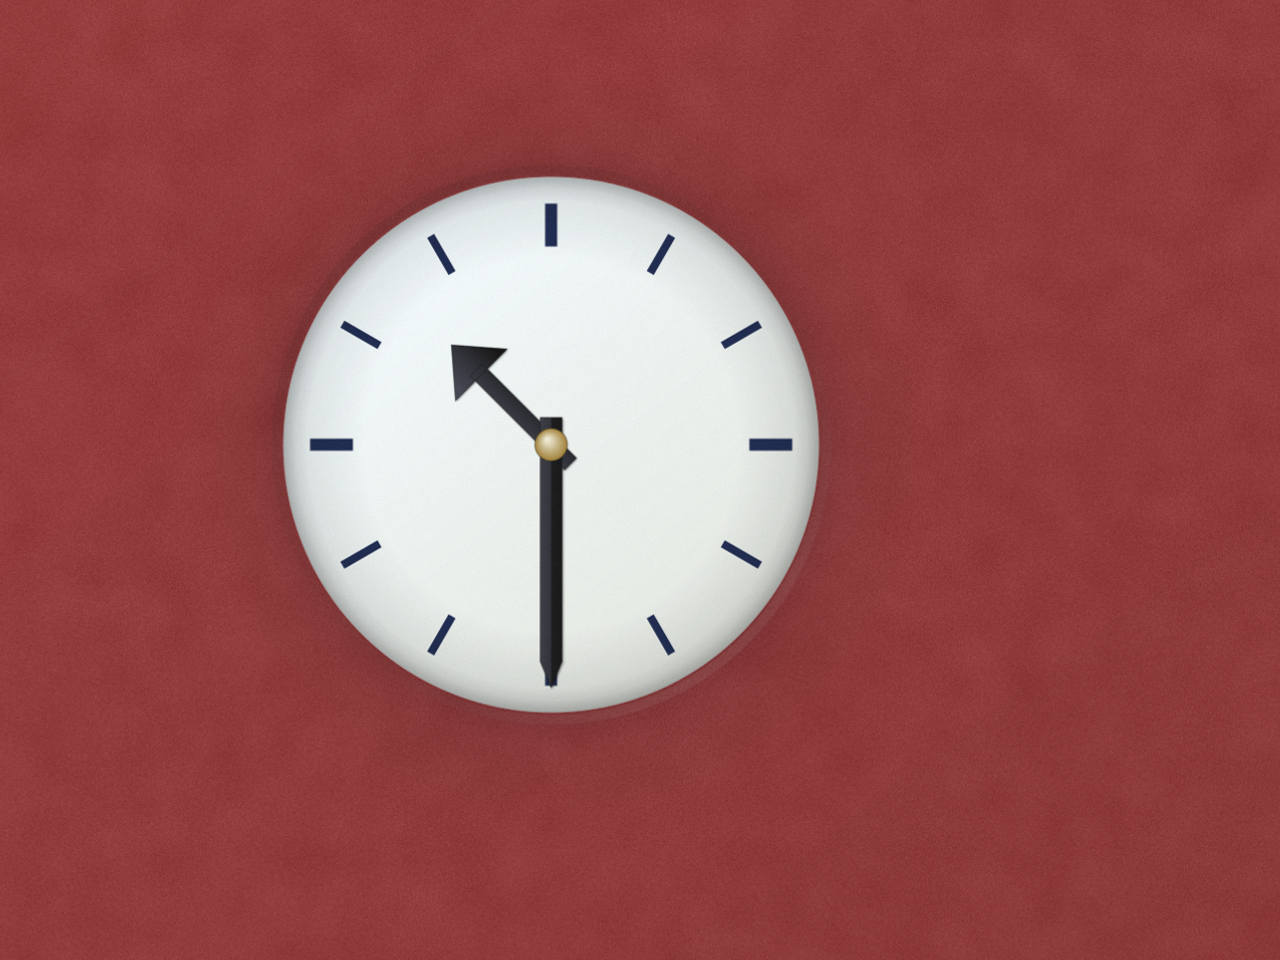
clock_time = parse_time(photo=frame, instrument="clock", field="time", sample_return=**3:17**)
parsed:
**10:30**
